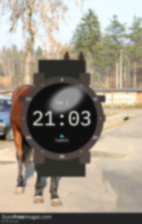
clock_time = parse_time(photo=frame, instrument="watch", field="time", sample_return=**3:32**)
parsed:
**21:03**
